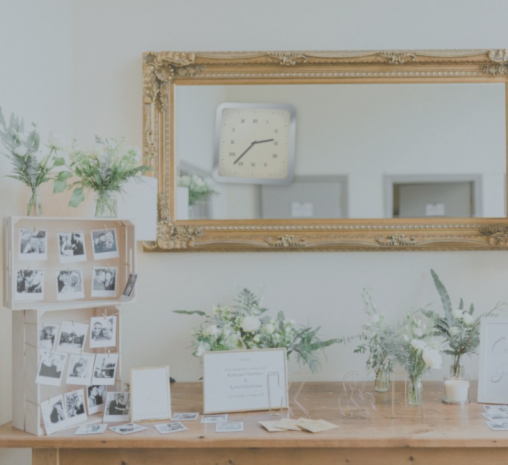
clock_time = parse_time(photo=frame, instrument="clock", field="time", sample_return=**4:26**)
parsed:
**2:37**
